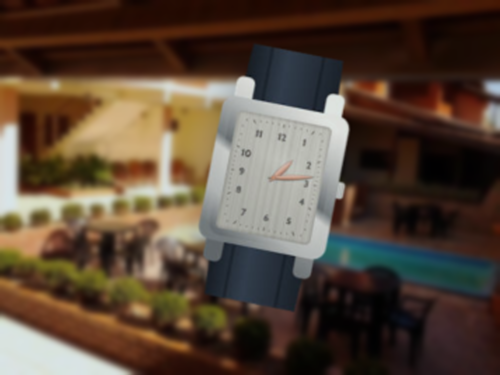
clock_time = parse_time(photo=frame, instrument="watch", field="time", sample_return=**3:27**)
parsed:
**1:13**
